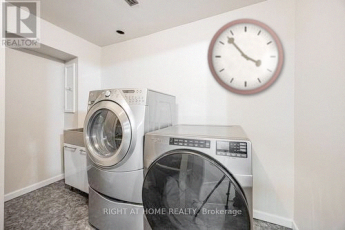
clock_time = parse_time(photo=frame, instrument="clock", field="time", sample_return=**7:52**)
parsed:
**3:53**
